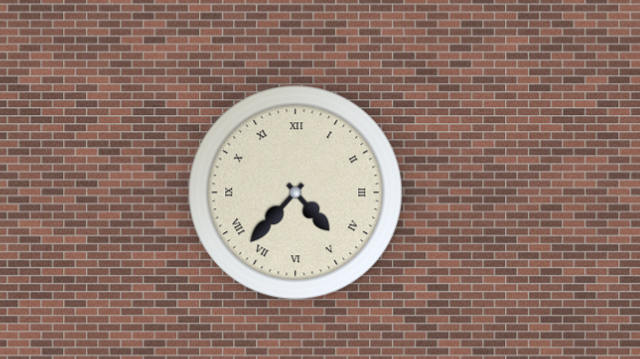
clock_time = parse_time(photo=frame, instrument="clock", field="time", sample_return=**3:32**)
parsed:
**4:37**
